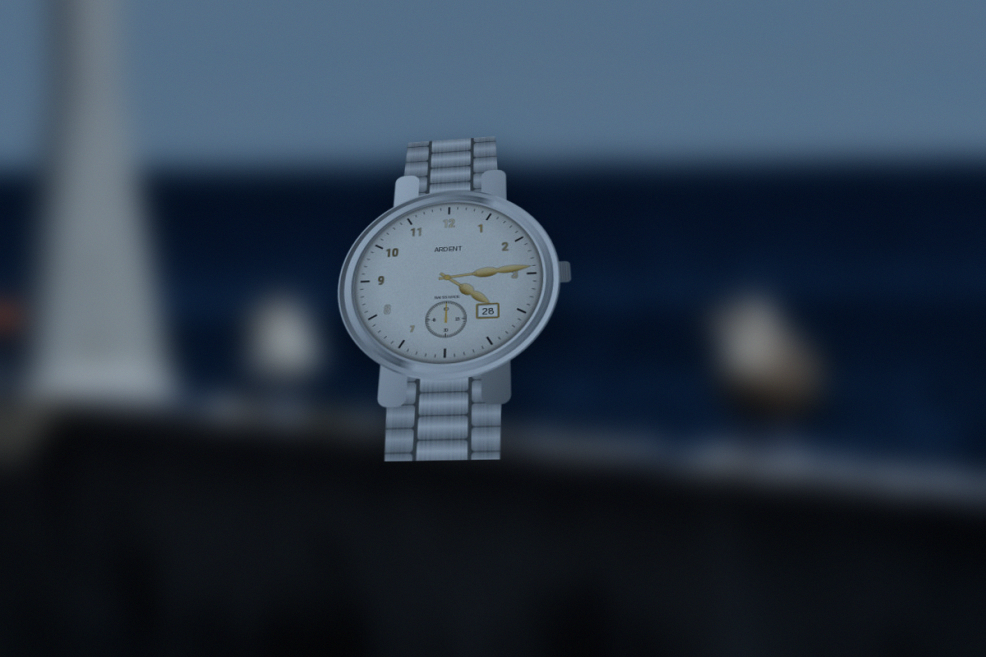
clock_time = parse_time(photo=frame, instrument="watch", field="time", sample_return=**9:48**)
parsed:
**4:14**
